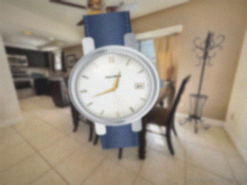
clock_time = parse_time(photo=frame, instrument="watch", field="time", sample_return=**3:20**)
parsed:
**12:42**
